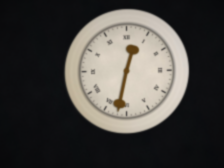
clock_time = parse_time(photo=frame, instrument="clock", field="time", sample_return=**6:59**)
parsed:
**12:32**
